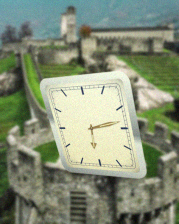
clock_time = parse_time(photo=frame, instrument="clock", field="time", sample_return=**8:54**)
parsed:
**6:13**
